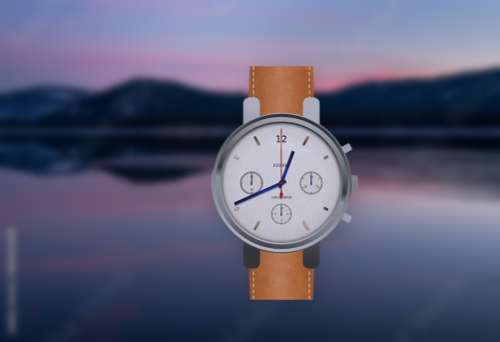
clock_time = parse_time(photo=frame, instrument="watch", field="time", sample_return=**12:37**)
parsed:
**12:41**
